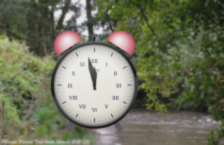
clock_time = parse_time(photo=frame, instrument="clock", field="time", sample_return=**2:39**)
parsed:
**11:58**
